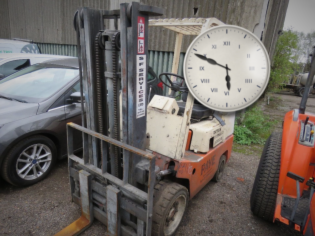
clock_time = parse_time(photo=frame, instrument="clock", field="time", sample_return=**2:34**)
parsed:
**5:49**
